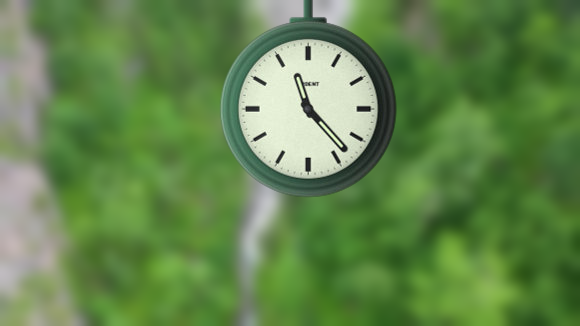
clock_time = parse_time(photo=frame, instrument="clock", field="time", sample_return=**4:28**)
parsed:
**11:23**
